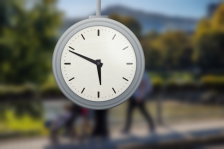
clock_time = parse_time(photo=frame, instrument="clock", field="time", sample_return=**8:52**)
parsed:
**5:49**
